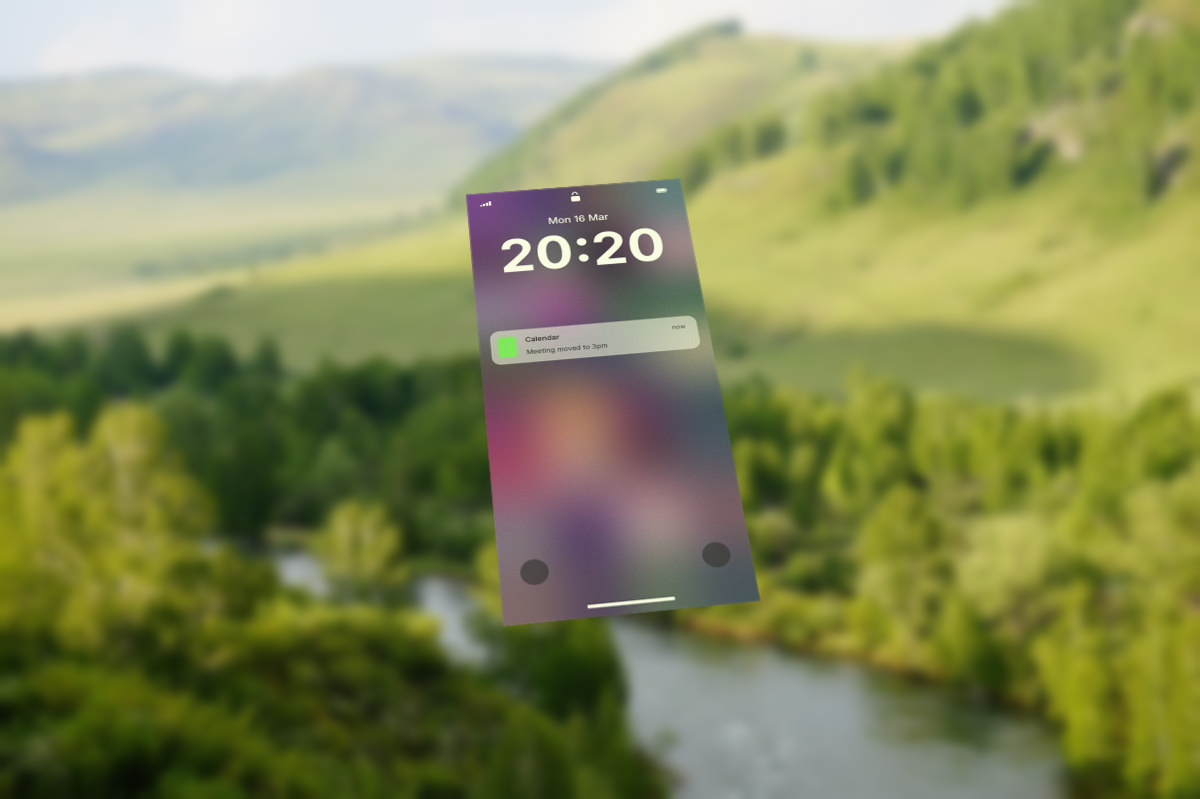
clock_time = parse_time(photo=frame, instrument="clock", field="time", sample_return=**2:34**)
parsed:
**20:20**
